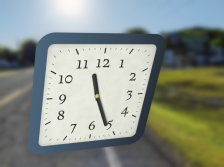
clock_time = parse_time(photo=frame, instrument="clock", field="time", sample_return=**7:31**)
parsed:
**11:26**
